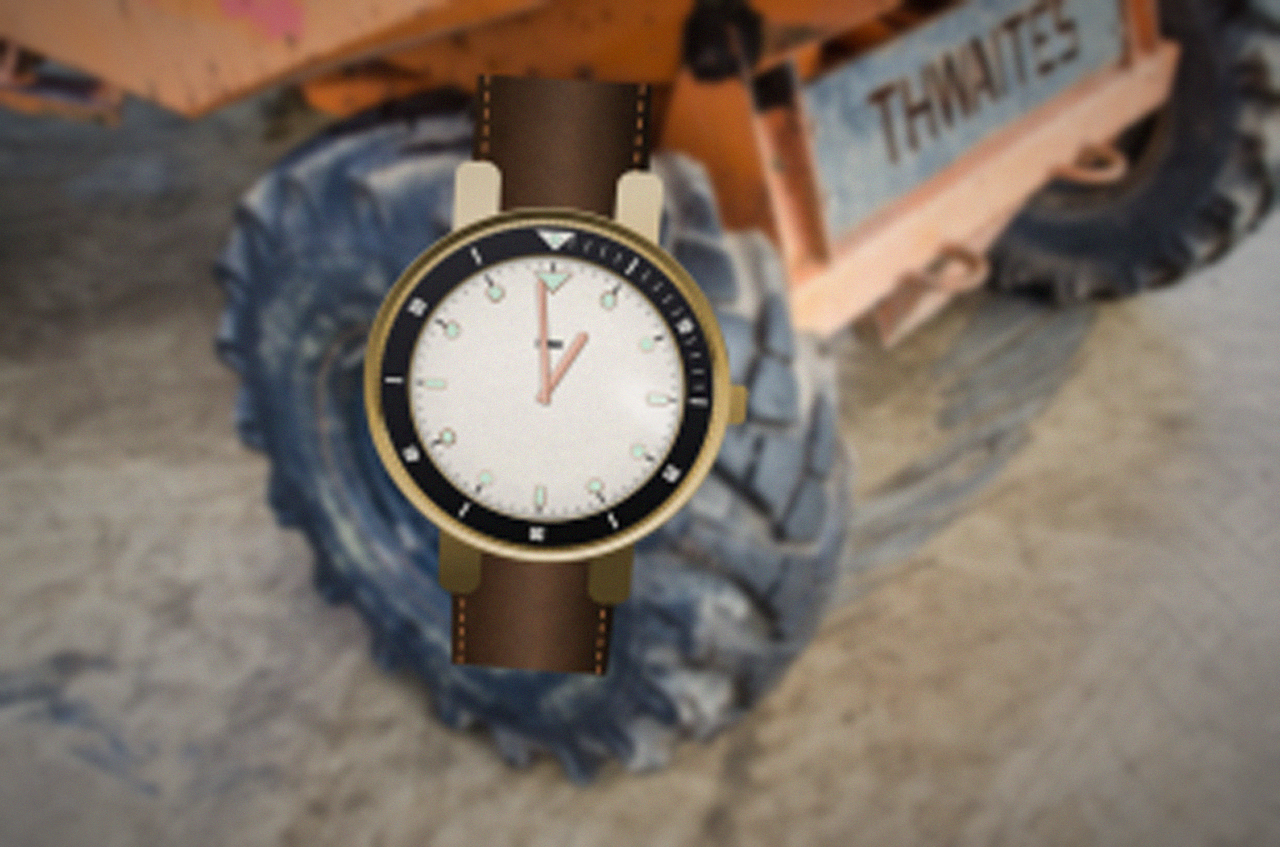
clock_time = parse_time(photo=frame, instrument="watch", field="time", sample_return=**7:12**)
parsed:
**12:59**
